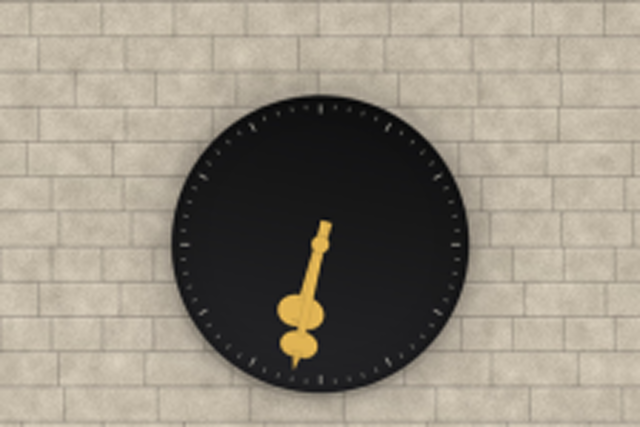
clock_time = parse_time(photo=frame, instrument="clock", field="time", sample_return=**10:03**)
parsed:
**6:32**
